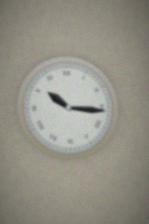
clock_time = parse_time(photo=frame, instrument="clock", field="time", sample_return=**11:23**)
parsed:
**10:16**
